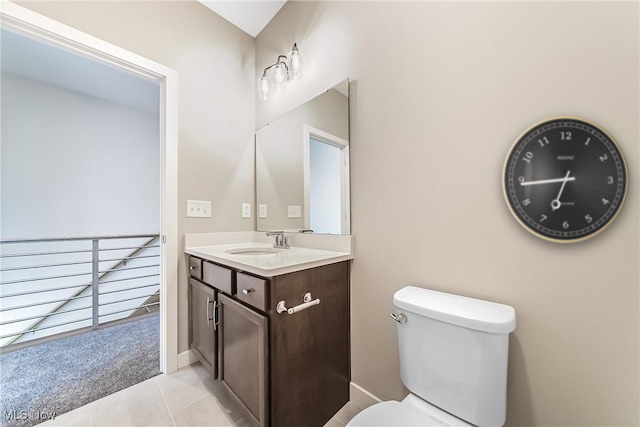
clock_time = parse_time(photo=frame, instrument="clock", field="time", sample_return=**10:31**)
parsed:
**6:44**
